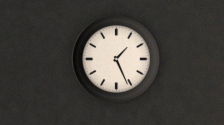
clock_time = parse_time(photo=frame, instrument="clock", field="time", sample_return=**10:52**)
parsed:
**1:26**
